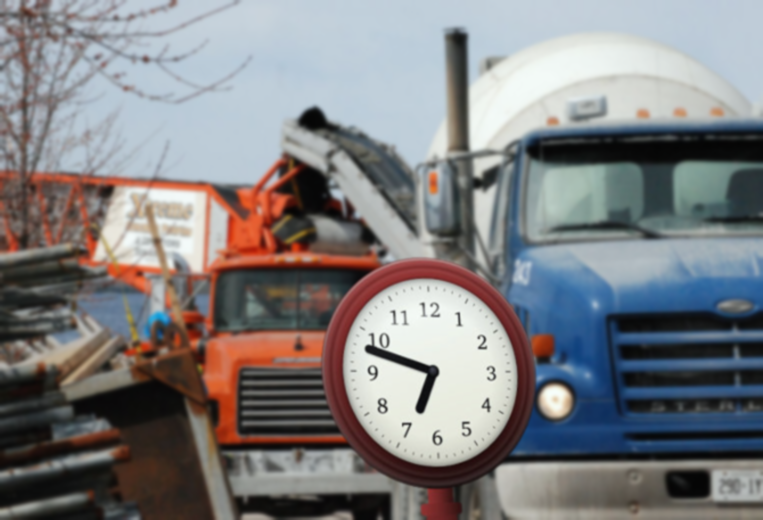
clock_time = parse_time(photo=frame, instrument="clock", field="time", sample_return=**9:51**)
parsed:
**6:48**
